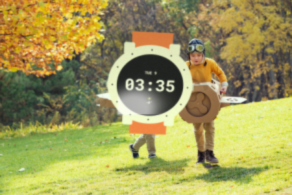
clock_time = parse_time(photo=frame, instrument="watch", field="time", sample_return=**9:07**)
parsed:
**3:35**
